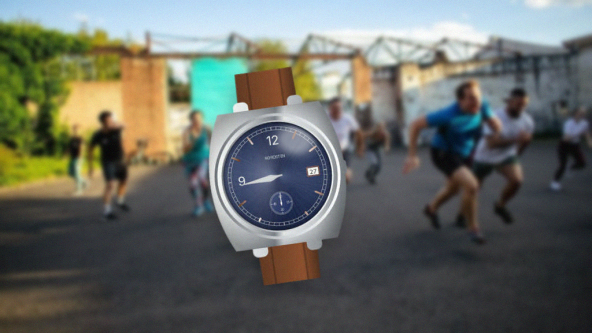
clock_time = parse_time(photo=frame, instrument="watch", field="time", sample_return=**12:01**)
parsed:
**8:44**
